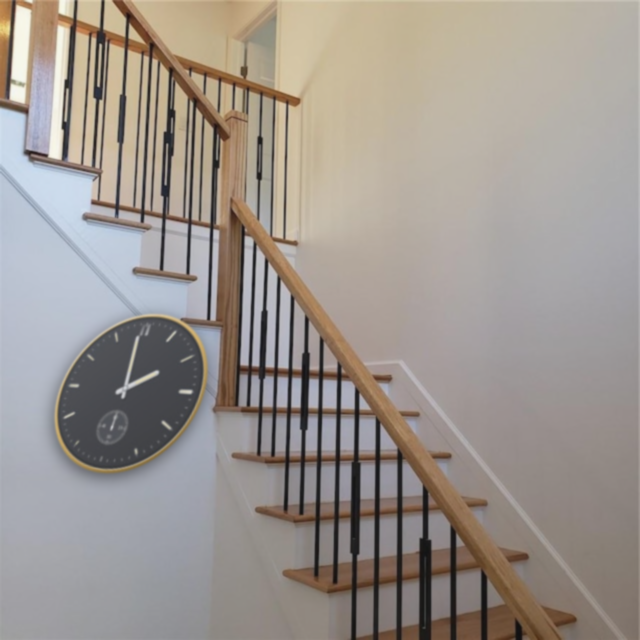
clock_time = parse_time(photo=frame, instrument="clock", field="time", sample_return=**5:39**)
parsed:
**1:59**
